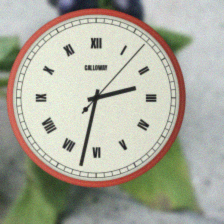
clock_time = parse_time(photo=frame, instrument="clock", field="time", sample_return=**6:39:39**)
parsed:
**2:32:07**
